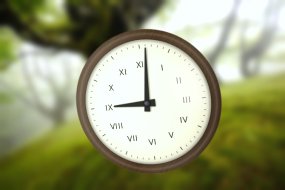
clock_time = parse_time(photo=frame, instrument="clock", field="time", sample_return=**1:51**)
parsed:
**9:01**
